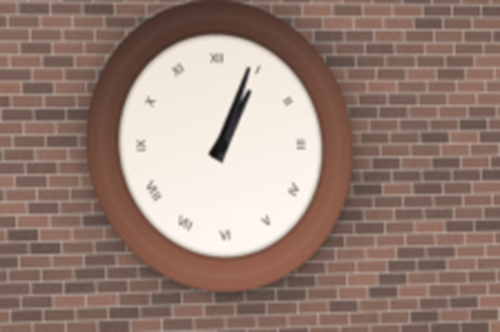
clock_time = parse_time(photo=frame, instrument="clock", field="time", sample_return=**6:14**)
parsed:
**1:04**
